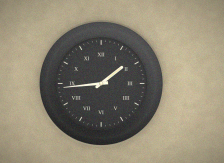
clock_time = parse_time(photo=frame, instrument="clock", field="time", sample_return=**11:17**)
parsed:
**1:44**
